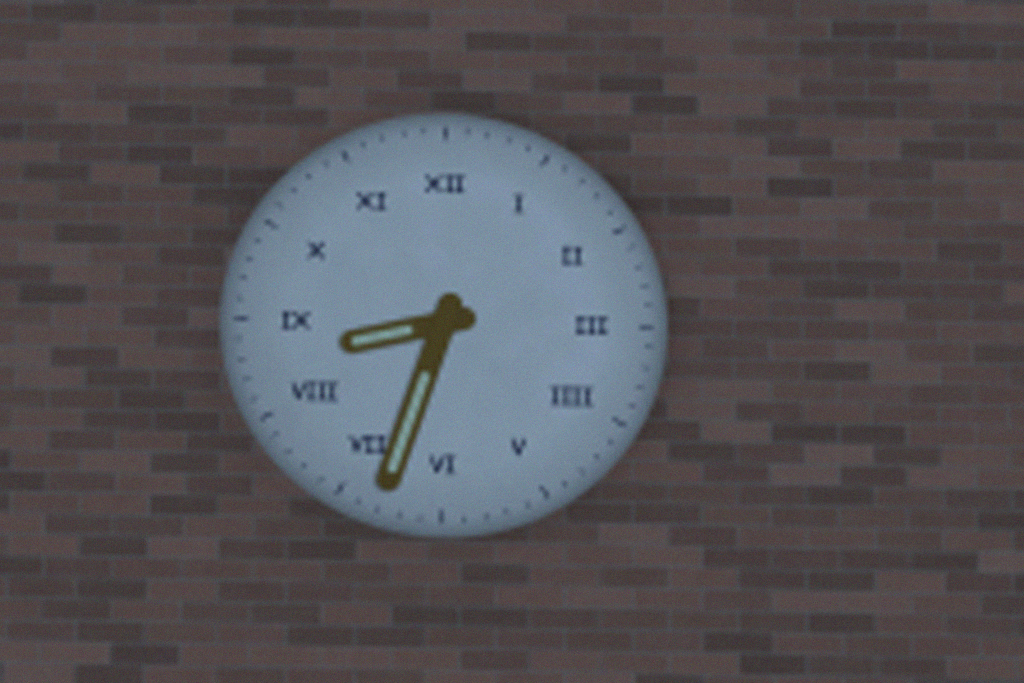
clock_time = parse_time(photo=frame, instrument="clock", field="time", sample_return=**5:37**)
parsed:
**8:33**
